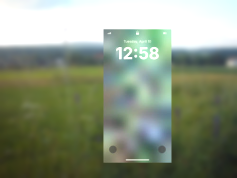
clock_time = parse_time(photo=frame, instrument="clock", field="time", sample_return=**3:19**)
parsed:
**12:58**
